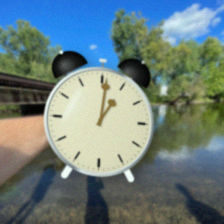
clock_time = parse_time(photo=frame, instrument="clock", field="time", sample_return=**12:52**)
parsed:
**1:01**
